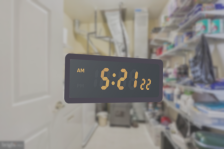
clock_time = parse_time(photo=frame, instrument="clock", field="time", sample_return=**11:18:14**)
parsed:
**5:21:22**
